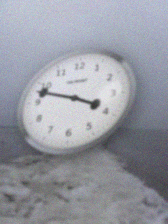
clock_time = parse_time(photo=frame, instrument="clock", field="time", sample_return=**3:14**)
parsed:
**3:48**
